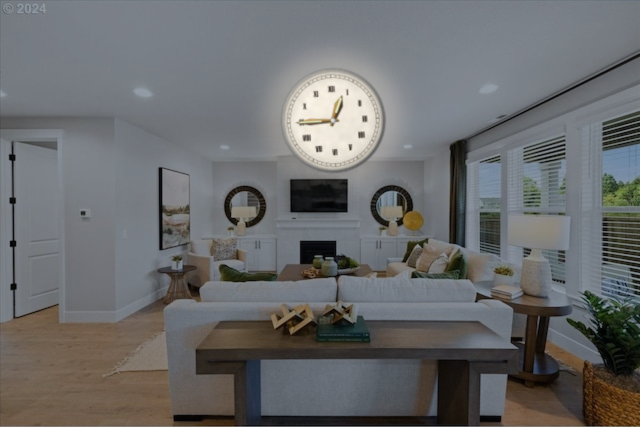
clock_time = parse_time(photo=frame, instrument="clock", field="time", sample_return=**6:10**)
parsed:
**12:45**
